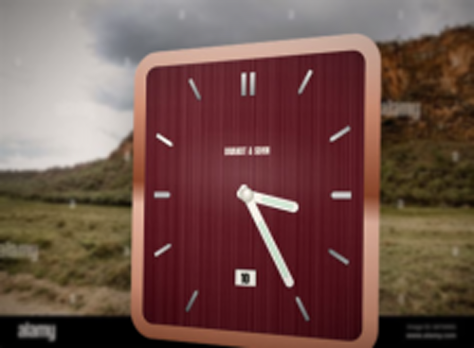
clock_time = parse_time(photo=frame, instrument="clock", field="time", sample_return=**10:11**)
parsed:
**3:25**
